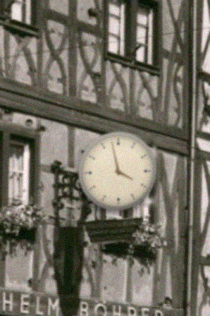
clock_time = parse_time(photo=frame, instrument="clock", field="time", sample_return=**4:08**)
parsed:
**3:58**
